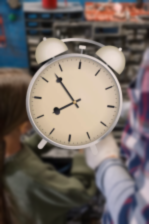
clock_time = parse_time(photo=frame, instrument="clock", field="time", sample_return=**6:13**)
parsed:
**7:53**
